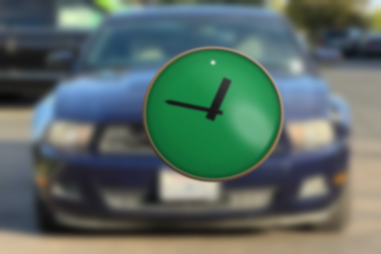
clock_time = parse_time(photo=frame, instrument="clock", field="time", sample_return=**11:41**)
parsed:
**12:47**
